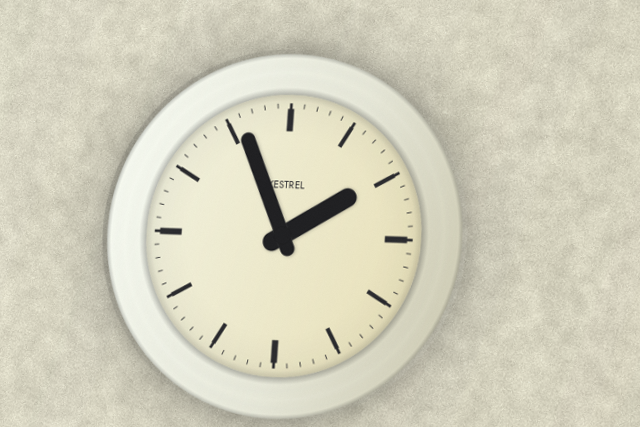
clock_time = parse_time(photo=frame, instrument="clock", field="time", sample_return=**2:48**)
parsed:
**1:56**
